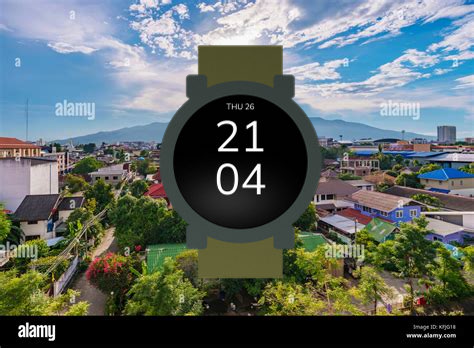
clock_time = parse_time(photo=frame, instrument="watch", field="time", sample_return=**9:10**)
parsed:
**21:04**
